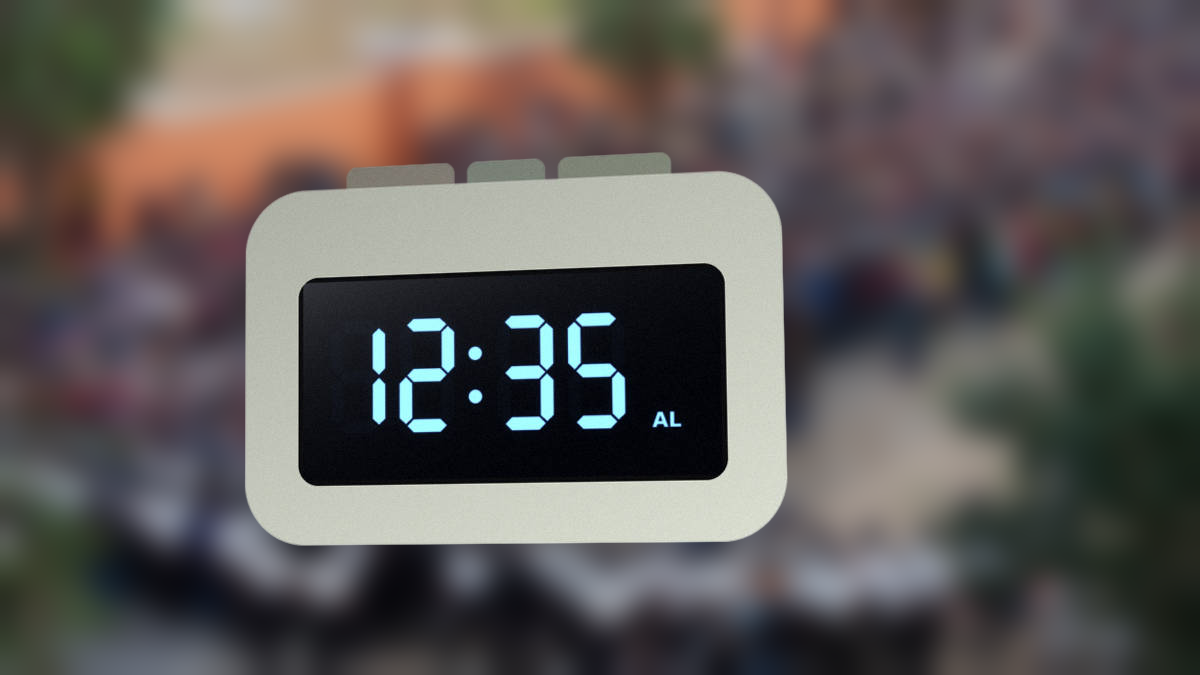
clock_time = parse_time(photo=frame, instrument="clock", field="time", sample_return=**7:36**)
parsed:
**12:35**
